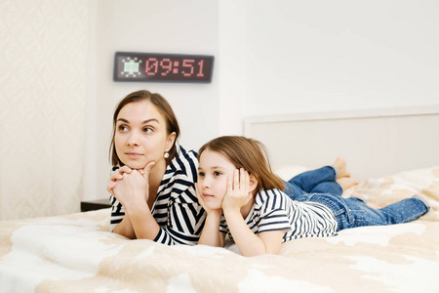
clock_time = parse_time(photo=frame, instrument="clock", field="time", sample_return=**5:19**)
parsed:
**9:51**
